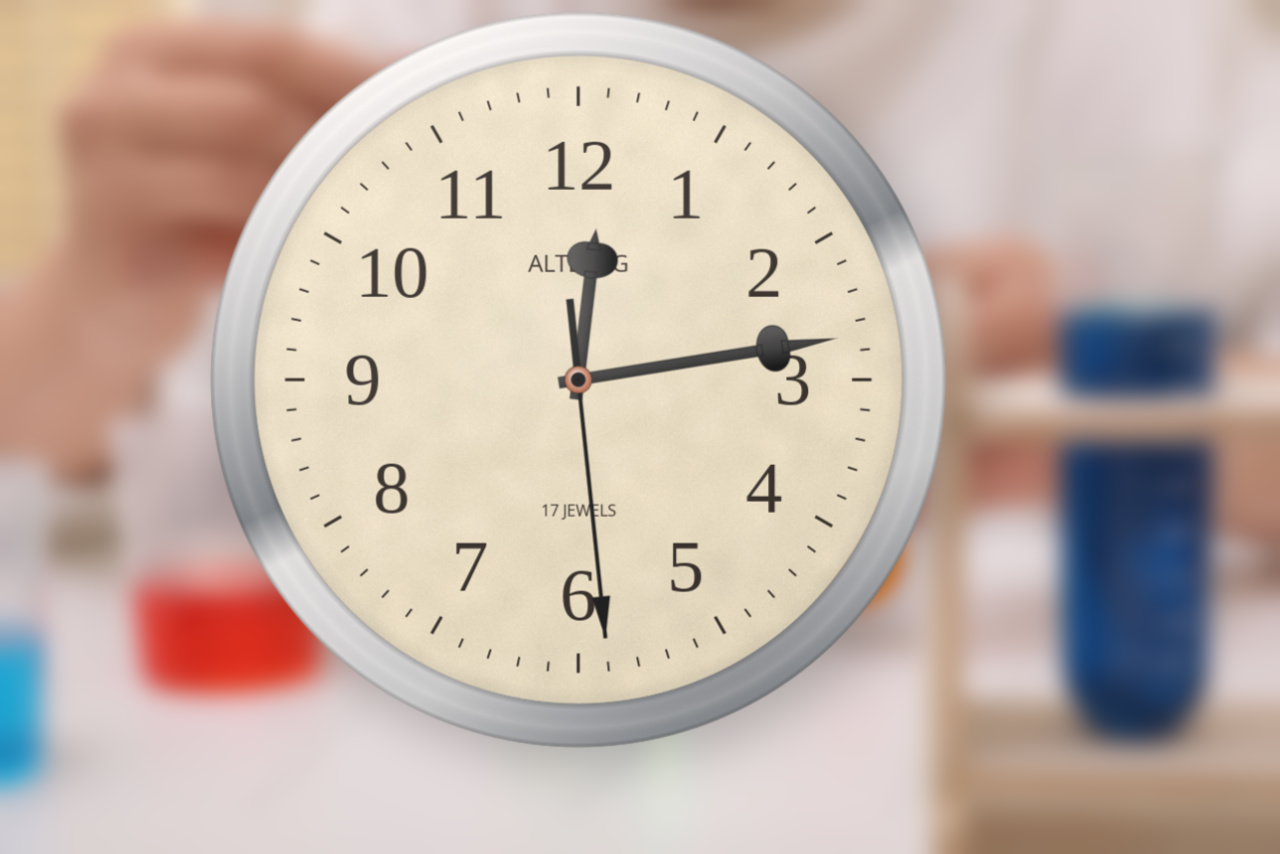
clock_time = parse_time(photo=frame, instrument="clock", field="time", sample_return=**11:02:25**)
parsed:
**12:13:29**
